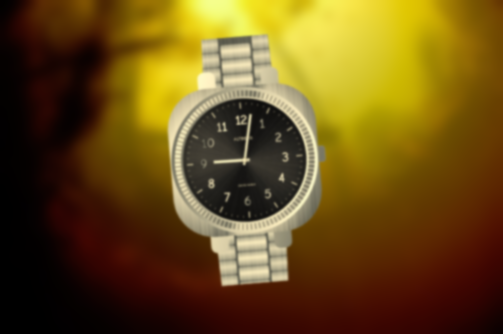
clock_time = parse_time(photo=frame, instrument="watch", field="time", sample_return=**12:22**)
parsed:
**9:02**
